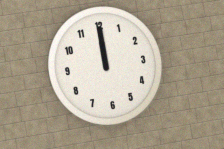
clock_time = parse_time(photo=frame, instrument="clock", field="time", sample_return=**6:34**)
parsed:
**12:00**
